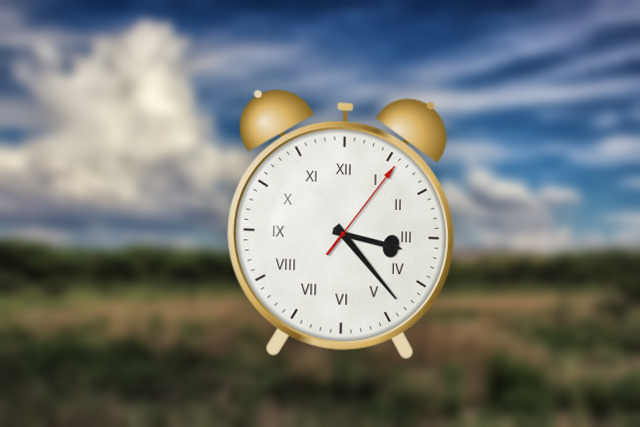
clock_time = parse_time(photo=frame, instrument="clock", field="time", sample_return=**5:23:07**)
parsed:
**3:23:06**
